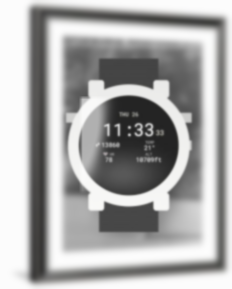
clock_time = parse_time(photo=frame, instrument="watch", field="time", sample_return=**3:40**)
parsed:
**11:33**
